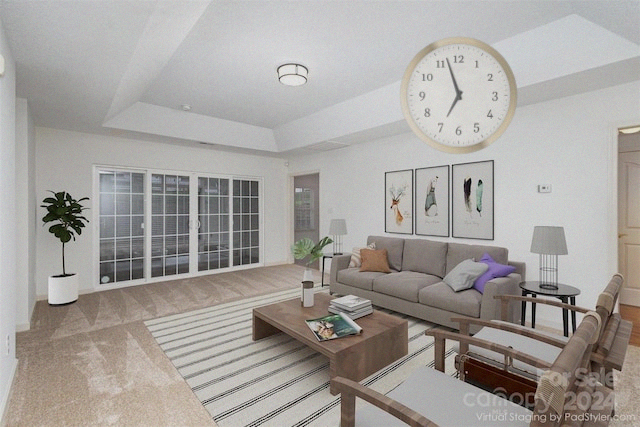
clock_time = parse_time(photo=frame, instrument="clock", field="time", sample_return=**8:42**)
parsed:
**6:57**
